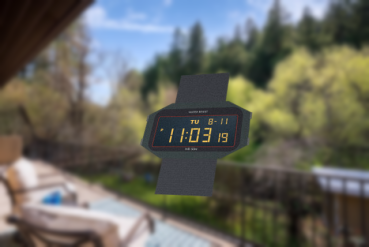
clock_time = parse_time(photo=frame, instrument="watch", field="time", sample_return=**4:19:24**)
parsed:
**11:03:19**
